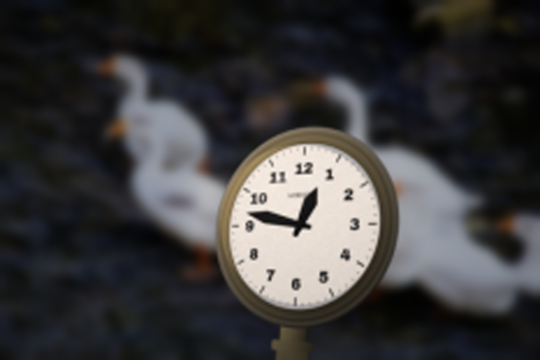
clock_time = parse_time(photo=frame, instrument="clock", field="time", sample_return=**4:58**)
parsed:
**12:47**
